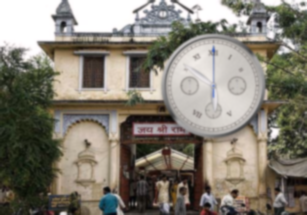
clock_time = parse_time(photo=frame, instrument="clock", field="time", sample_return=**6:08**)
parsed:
**5:51**
